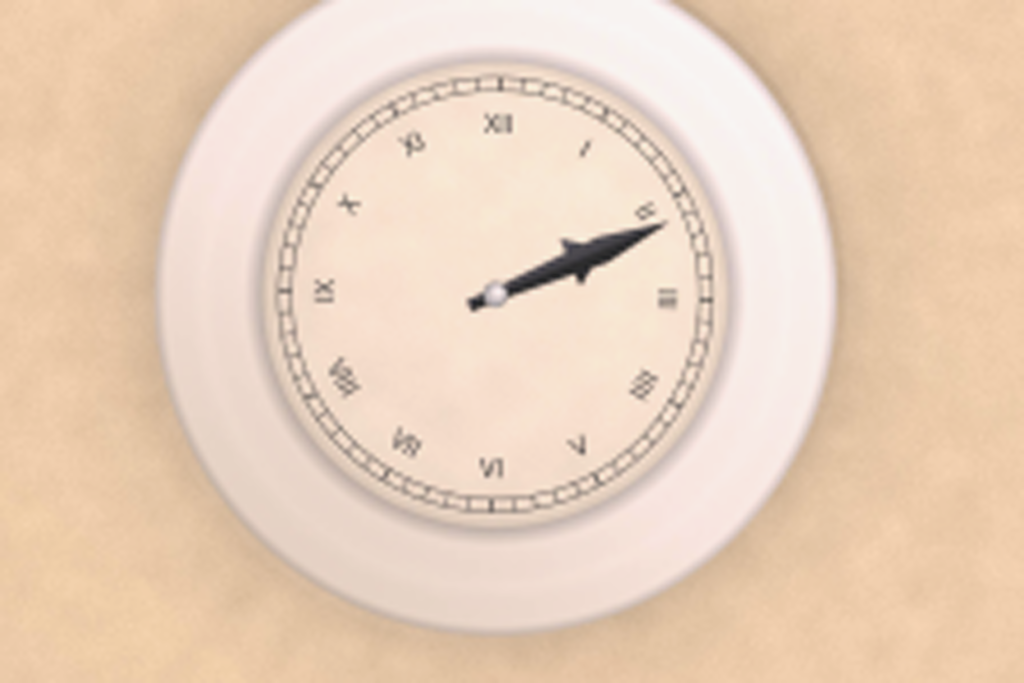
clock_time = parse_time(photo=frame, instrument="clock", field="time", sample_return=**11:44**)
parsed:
**2:11**
